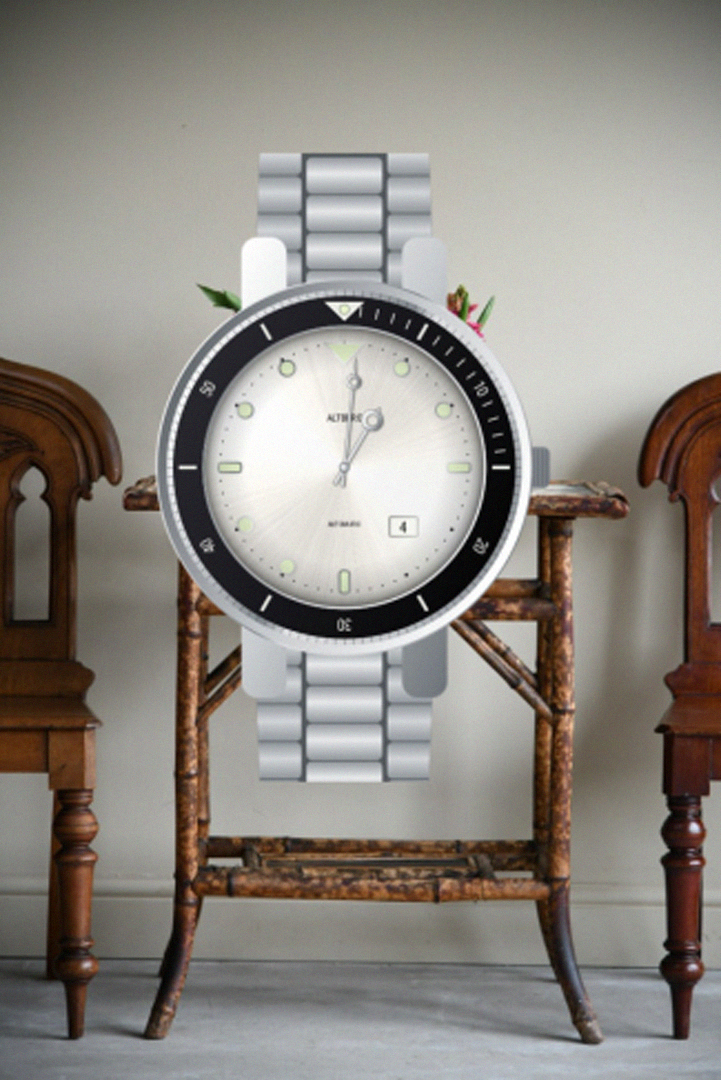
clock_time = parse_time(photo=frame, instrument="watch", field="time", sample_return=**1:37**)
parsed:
**1:01**
